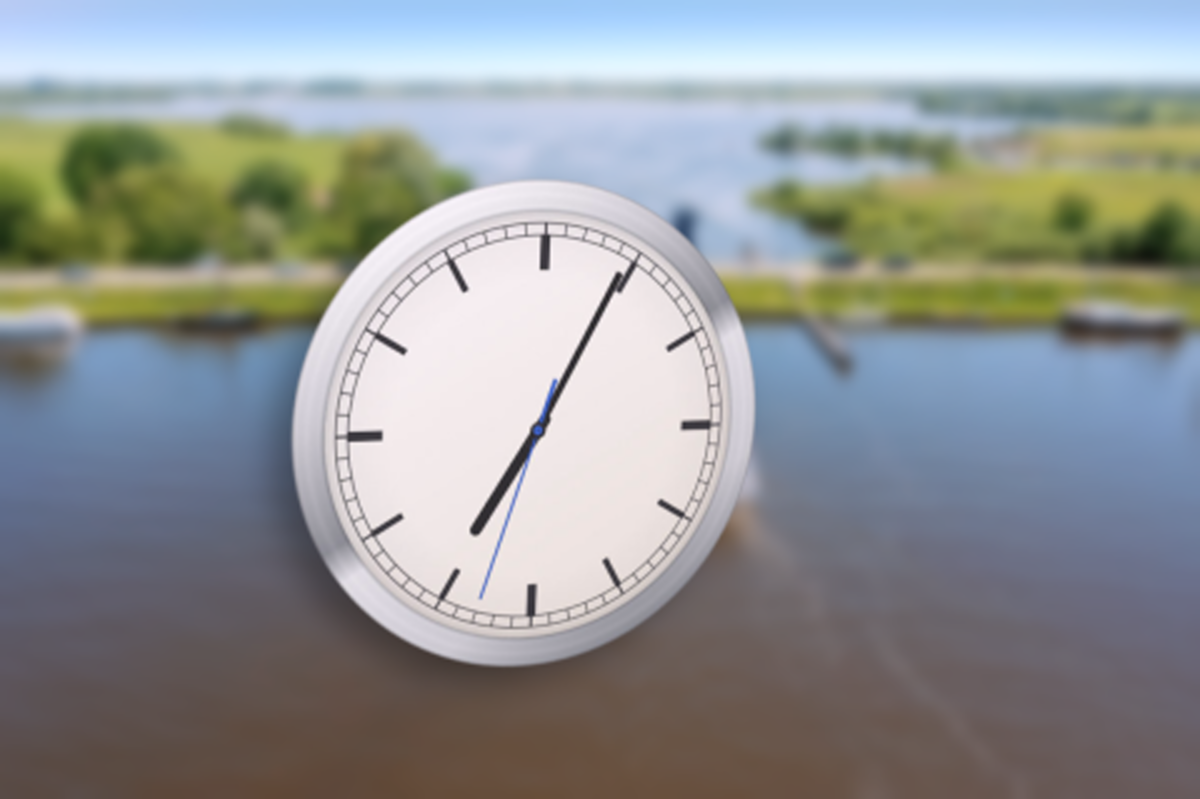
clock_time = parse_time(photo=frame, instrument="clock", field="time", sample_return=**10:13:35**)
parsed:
**7:04:33**
